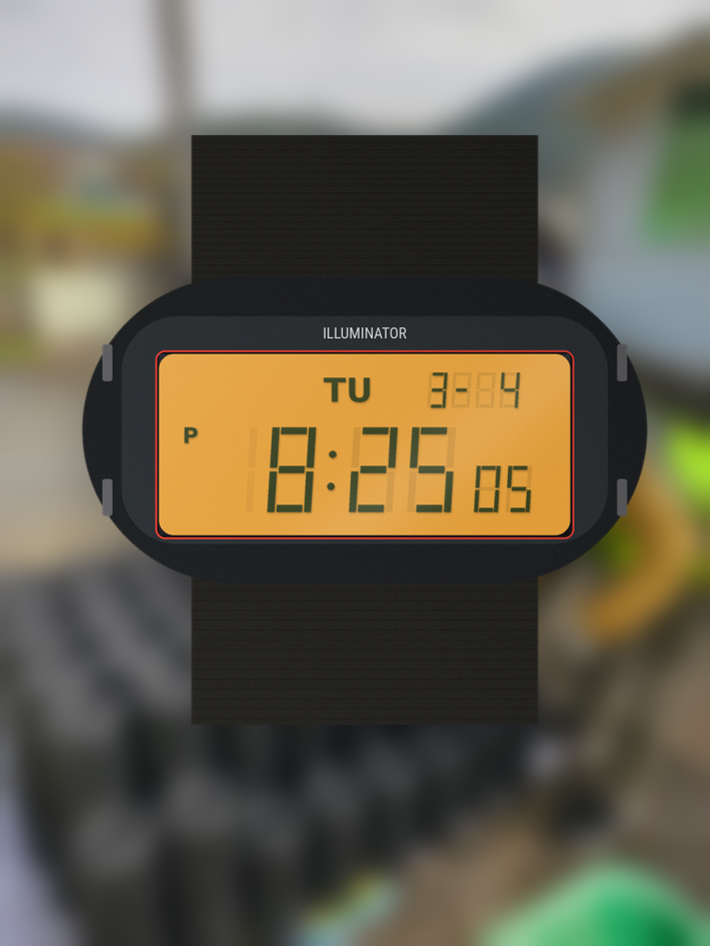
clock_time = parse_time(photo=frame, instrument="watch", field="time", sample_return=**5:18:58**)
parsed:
**8:25:05**
